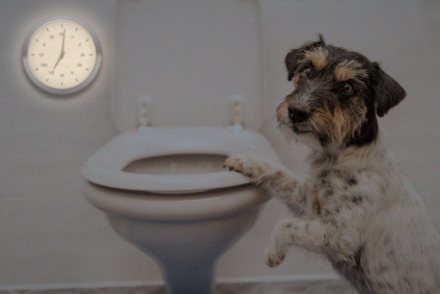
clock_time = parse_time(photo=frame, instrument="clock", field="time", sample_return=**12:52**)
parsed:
**7:01**
